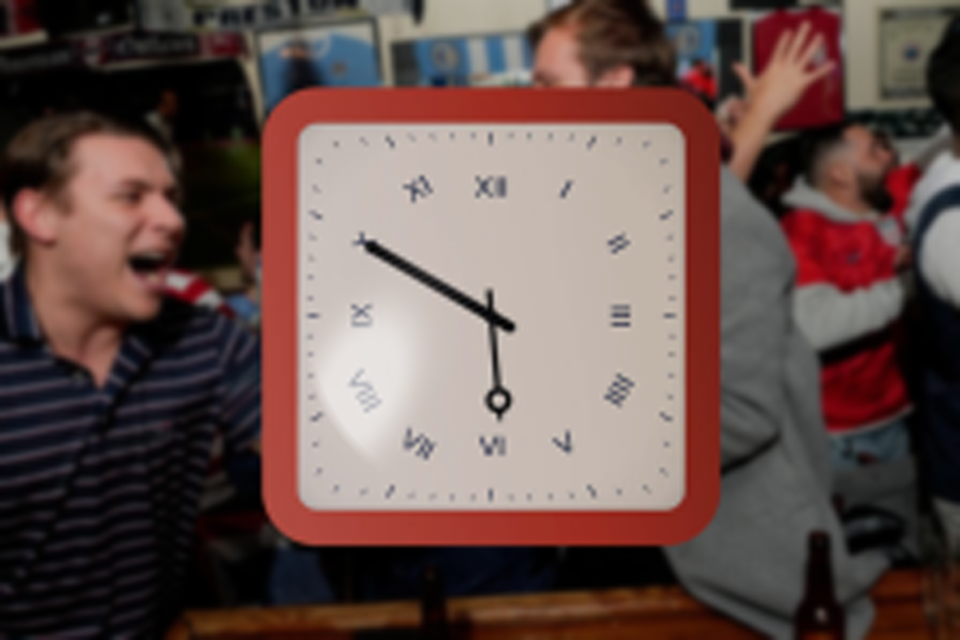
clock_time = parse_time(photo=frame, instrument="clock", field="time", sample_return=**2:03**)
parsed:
**5:50**
